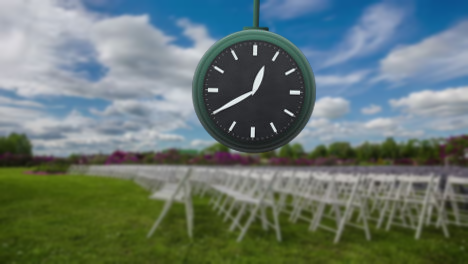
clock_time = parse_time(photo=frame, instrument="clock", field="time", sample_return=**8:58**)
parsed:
**12:40**
